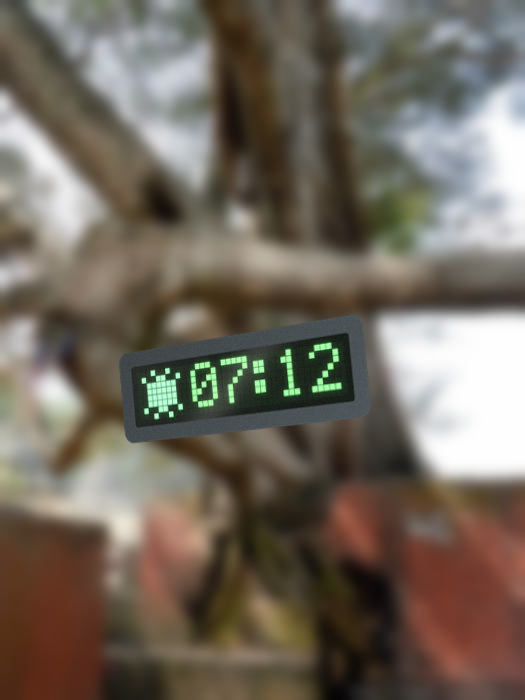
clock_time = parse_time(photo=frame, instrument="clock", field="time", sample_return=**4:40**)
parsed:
**7:12**
